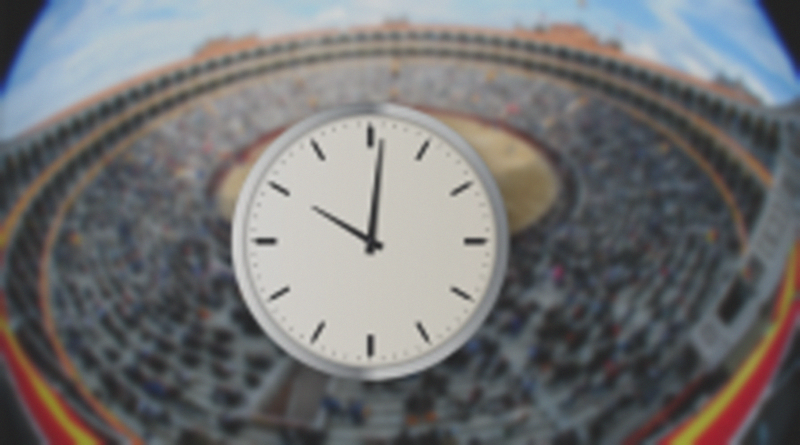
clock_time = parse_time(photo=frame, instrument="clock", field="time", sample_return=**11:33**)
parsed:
**10:01**
